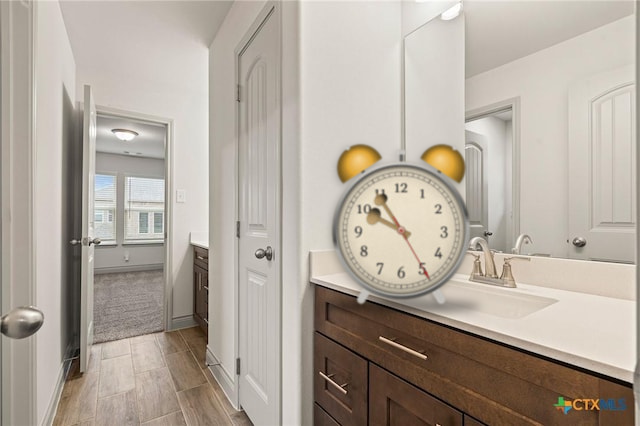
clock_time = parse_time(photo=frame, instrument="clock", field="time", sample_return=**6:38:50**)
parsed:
**9:54:25**
